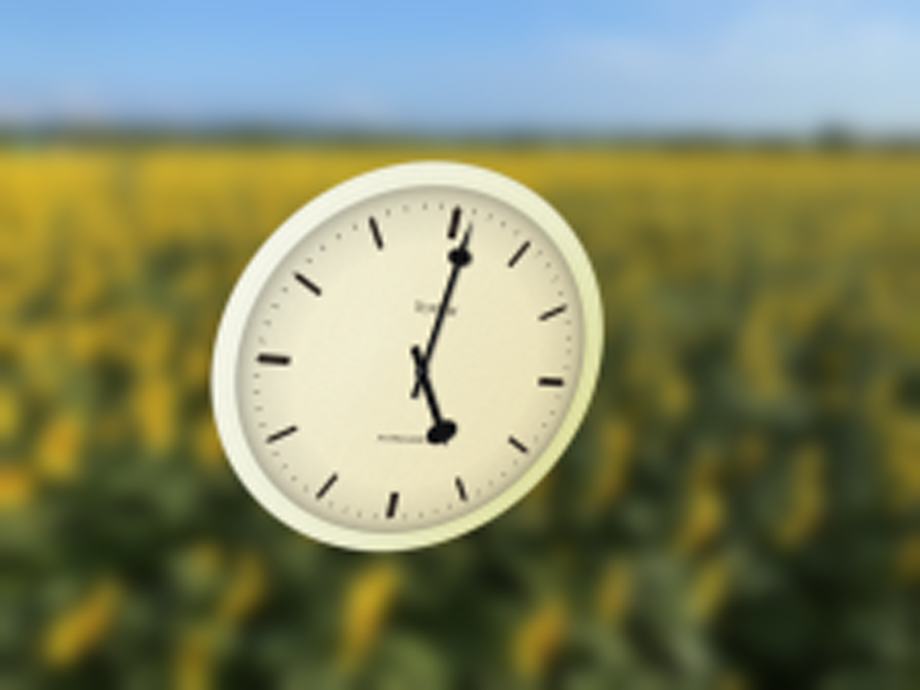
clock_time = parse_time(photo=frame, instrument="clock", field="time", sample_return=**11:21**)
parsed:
**5:01**
